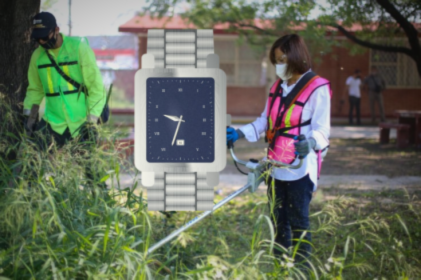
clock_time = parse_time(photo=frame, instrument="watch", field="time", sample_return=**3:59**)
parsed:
**9:33**
